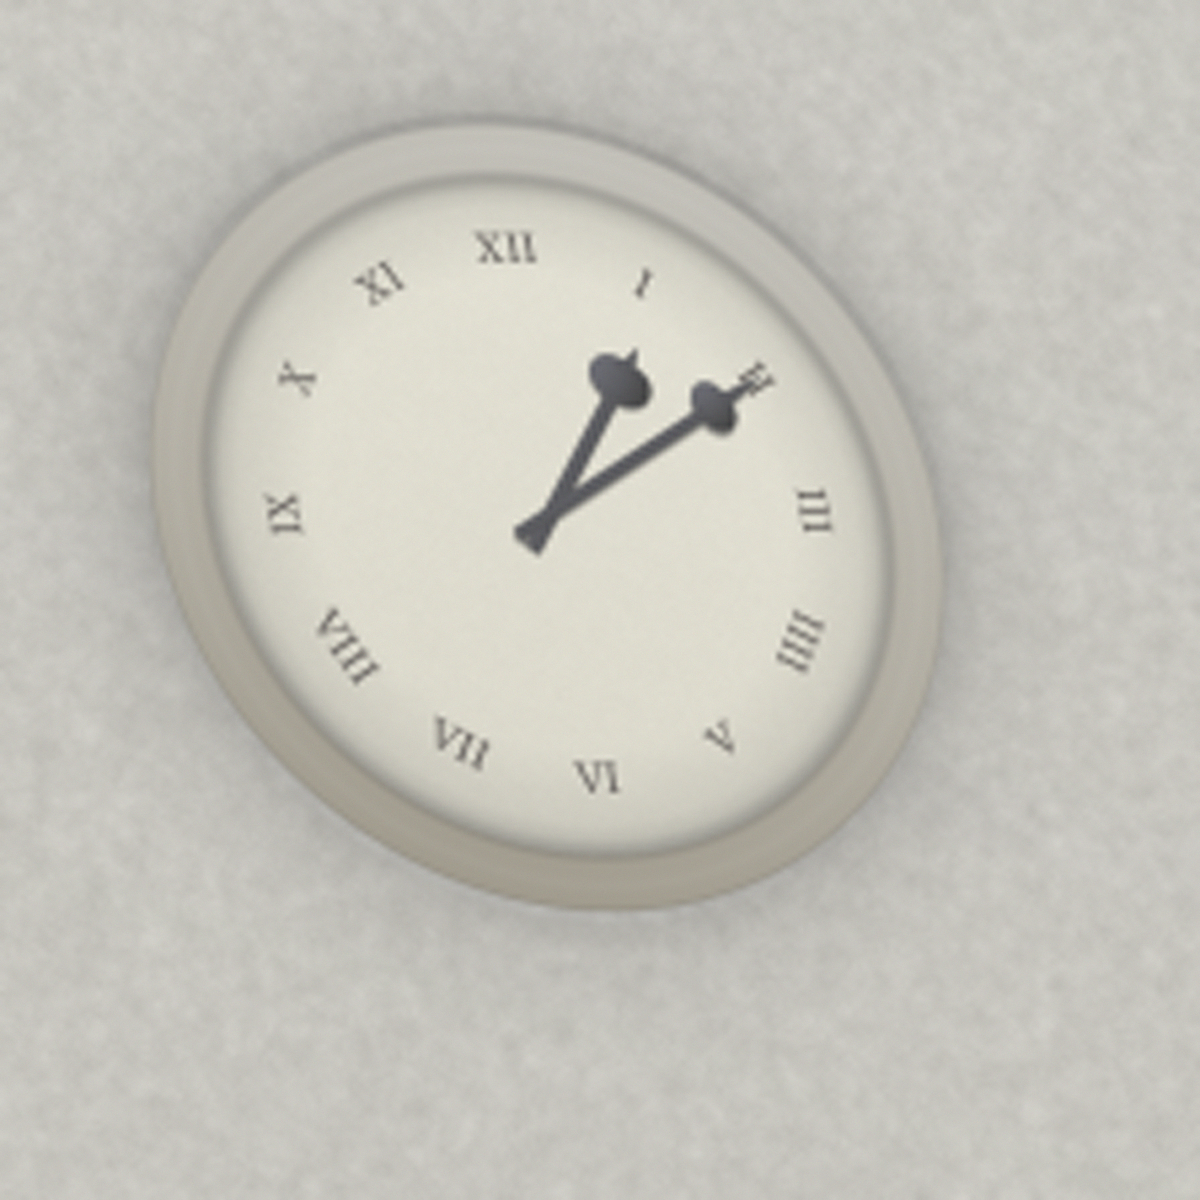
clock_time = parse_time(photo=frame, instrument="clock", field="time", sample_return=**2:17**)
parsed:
**1:10**
